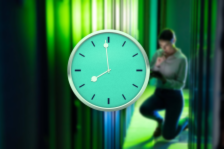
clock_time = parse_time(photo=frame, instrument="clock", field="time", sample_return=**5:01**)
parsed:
**7:59**
